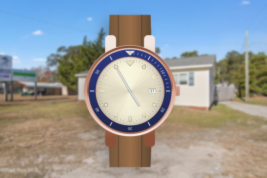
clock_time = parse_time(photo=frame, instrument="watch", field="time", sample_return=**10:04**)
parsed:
**4:55**
